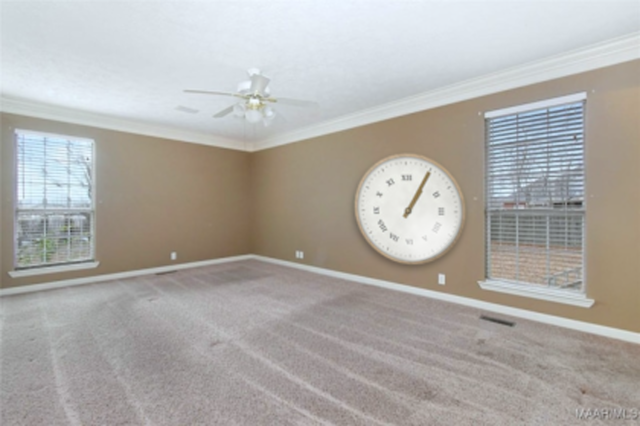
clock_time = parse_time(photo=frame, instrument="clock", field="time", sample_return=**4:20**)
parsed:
**1:05**
